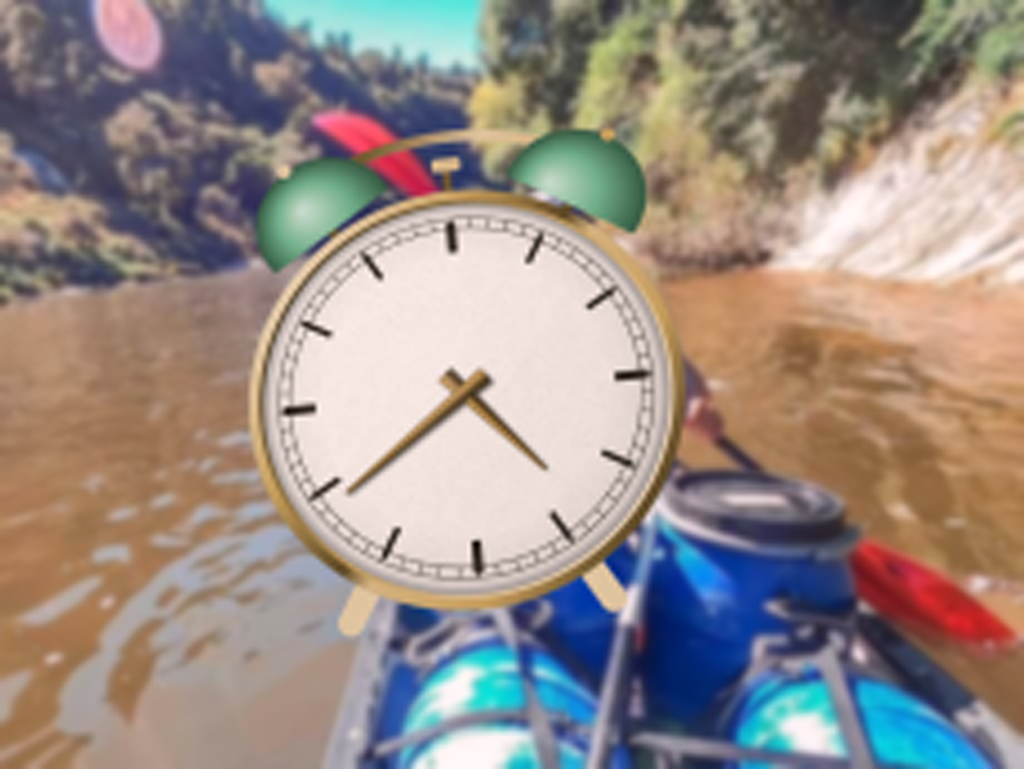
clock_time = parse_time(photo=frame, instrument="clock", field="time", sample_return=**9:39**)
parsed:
**4:39**
